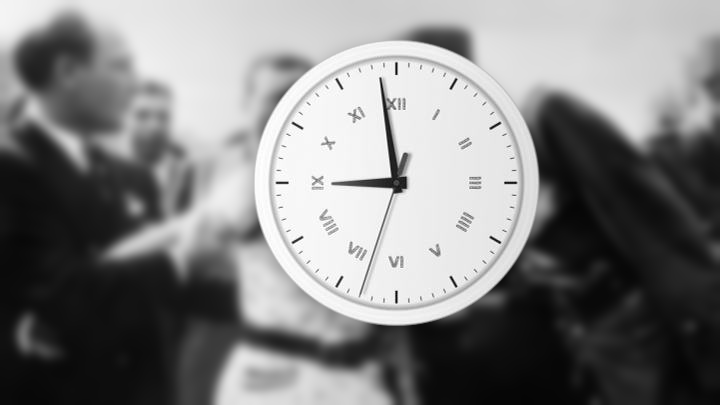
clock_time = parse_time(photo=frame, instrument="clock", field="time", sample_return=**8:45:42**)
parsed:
**8:58:33**
